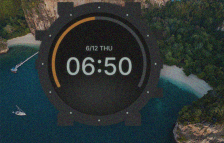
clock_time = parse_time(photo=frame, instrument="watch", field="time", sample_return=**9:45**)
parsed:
**6:50**
